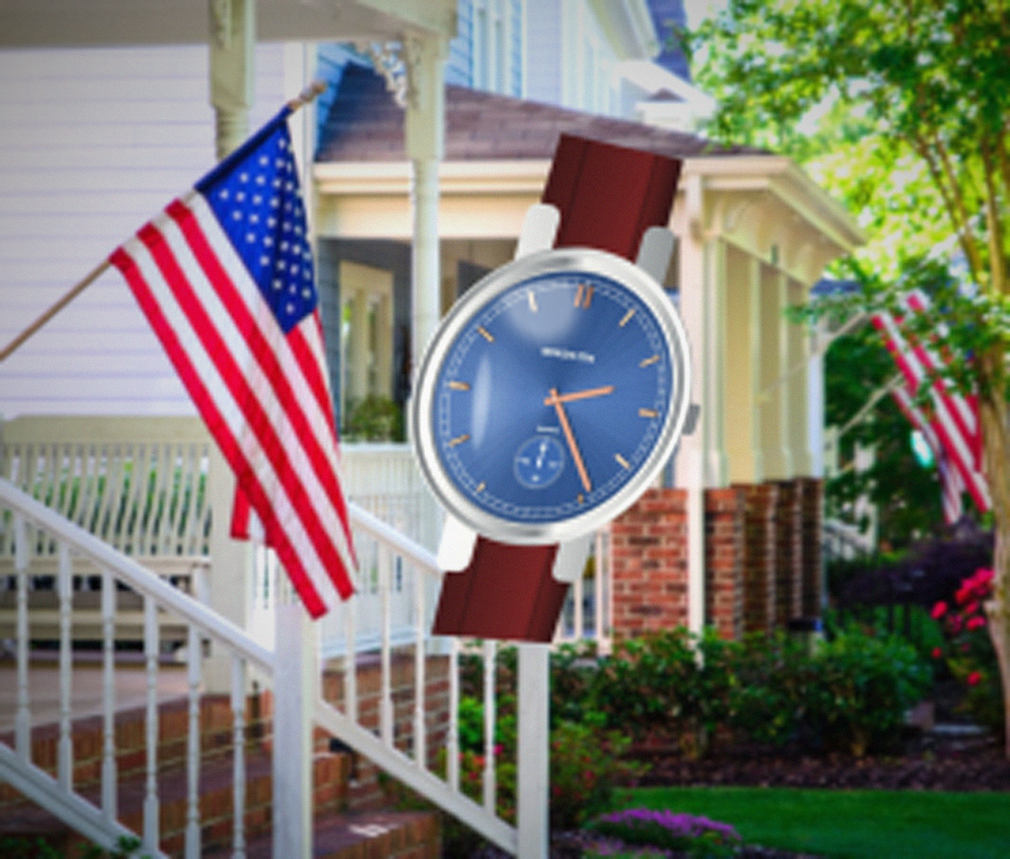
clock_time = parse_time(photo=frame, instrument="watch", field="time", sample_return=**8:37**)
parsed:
**2:24**
